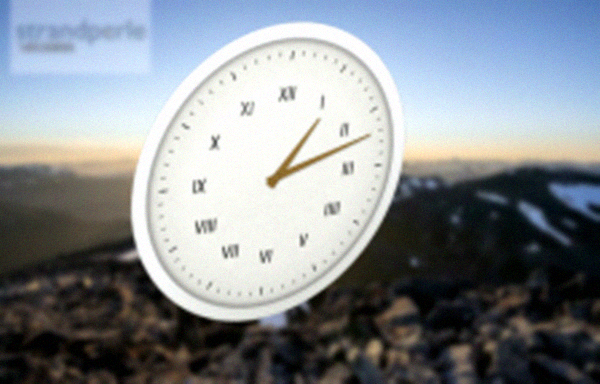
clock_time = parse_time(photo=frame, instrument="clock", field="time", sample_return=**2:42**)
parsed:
**1:12**
